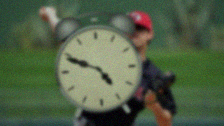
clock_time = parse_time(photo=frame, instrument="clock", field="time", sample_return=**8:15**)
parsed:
**4:49**
